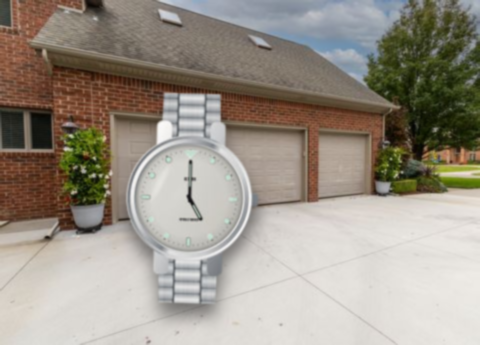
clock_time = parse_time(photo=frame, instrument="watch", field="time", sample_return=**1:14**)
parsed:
**5:00**
